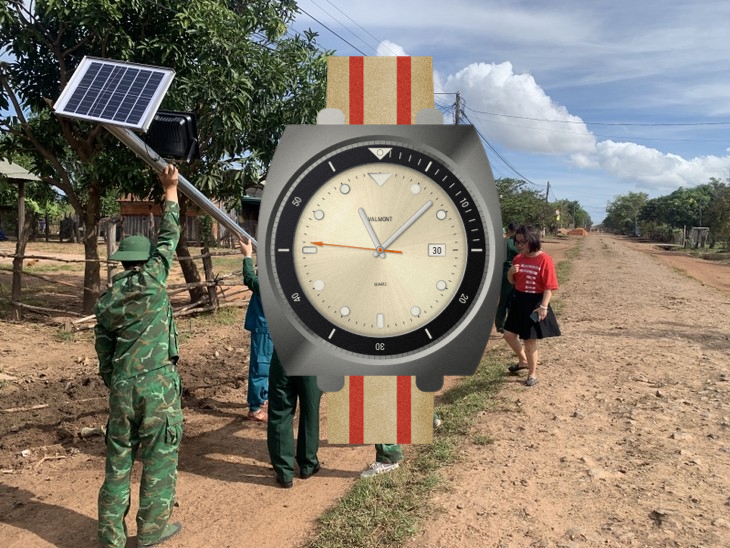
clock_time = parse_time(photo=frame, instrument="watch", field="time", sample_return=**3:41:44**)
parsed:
**11:07:46**
